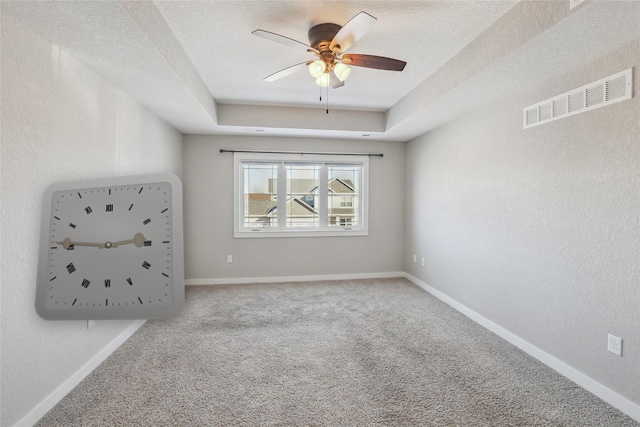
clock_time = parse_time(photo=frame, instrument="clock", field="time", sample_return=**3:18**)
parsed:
**2:46**
